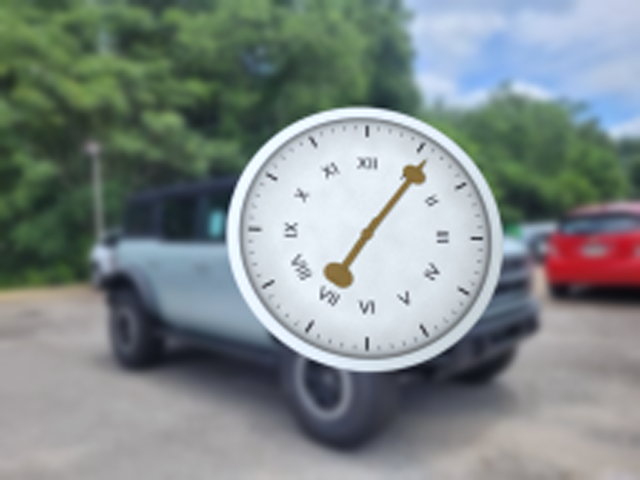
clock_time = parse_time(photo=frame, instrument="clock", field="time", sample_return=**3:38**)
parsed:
**7:06**
